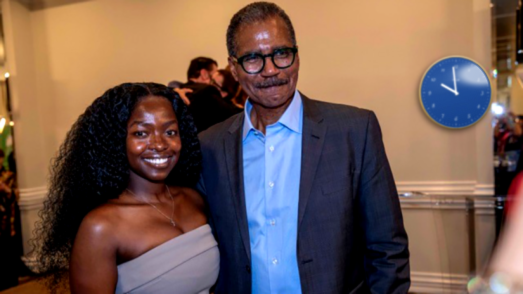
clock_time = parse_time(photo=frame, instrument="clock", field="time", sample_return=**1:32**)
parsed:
**9:59**
